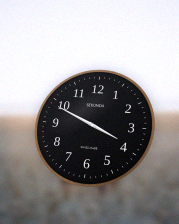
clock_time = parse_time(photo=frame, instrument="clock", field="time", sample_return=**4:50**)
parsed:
**3:49**
